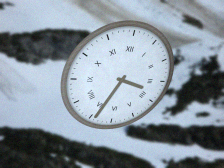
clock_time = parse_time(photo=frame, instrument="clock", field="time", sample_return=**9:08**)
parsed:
**3:34**
